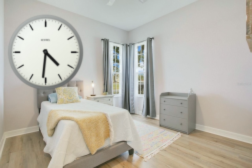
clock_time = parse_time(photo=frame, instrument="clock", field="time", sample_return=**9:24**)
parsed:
**4:31**
